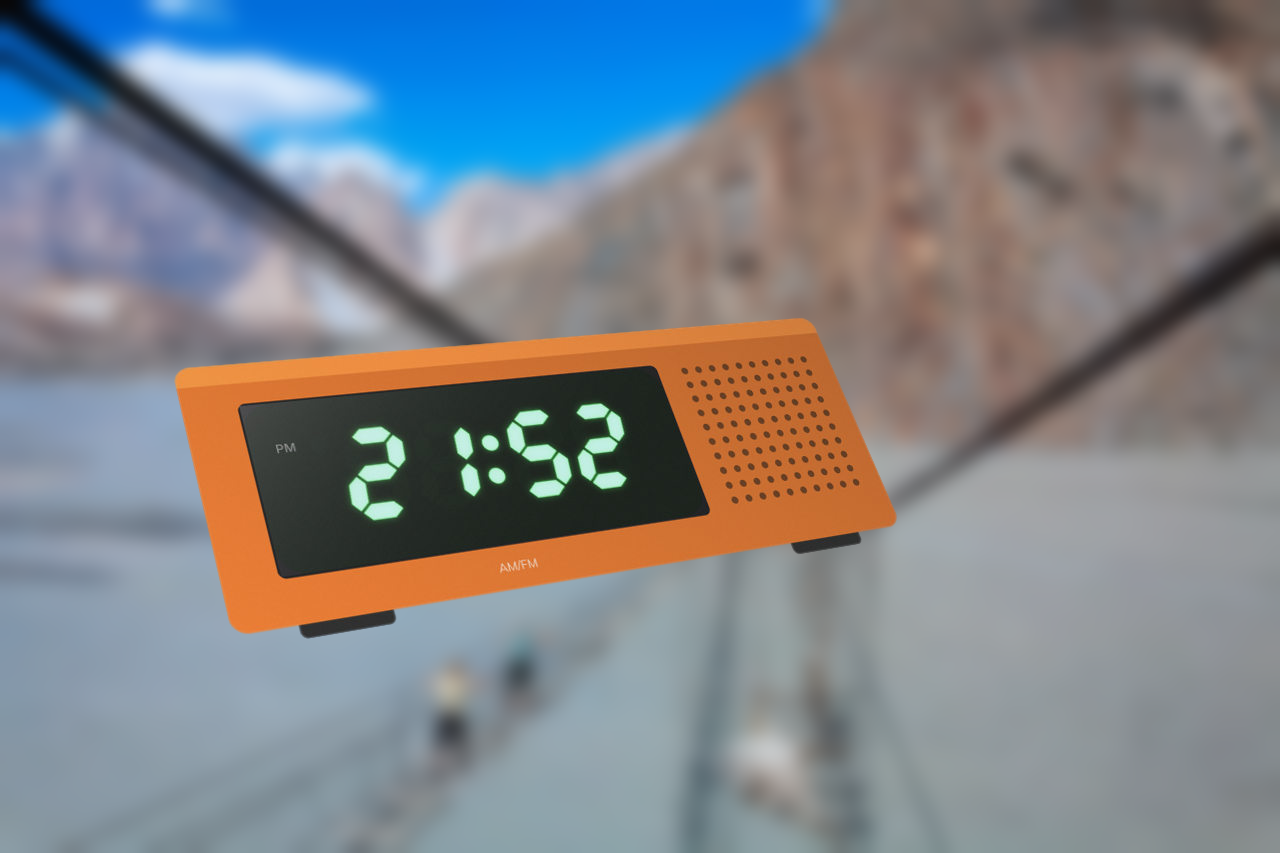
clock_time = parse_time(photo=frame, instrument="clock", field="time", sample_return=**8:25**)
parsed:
**21:52**
